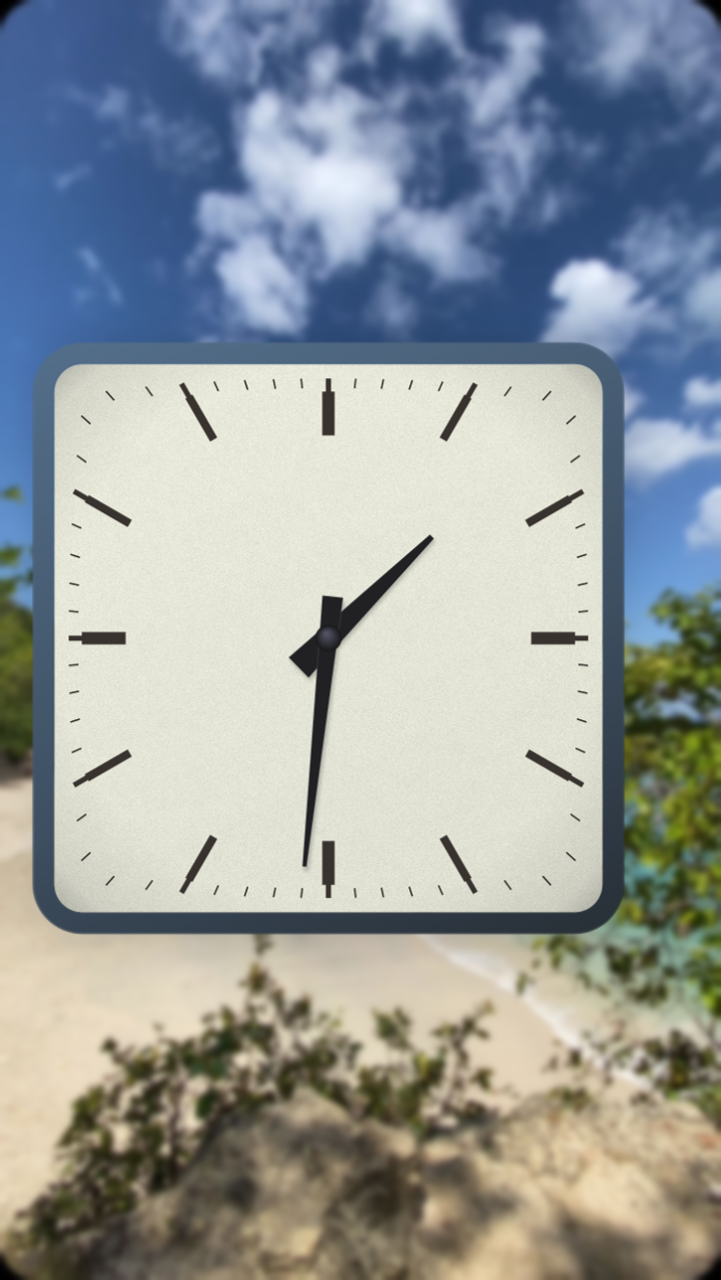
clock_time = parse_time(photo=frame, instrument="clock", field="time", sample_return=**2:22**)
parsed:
**1:31**
